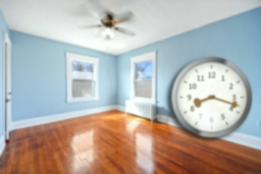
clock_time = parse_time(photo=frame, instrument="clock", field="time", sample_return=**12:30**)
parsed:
**8:18**
